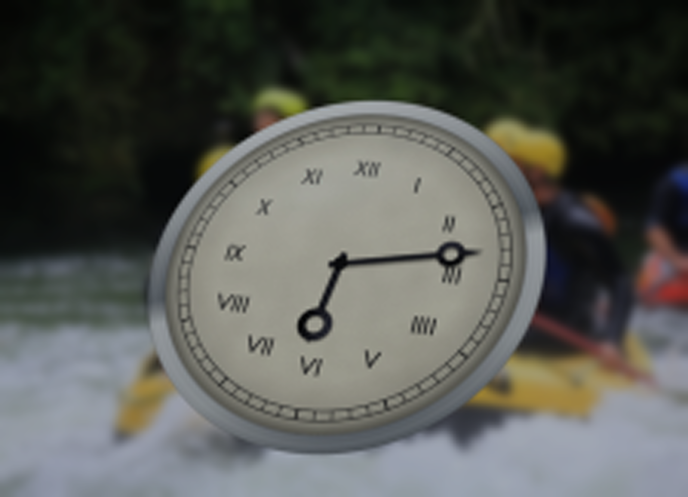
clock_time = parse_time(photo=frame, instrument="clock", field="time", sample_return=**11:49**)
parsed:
**6:13**
